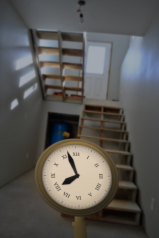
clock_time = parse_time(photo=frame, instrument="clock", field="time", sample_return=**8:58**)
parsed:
**7:57**
